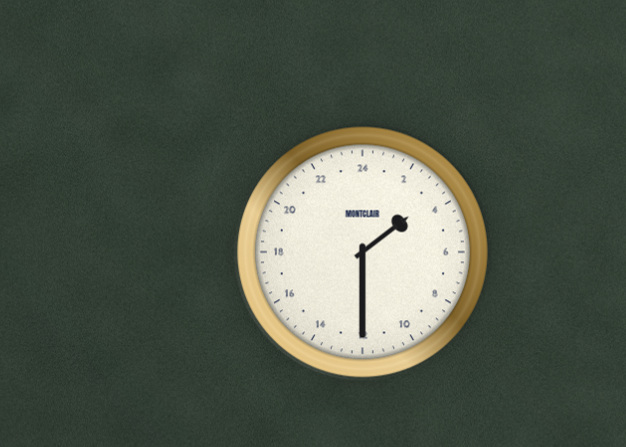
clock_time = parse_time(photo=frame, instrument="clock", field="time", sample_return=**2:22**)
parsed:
**3:30**
